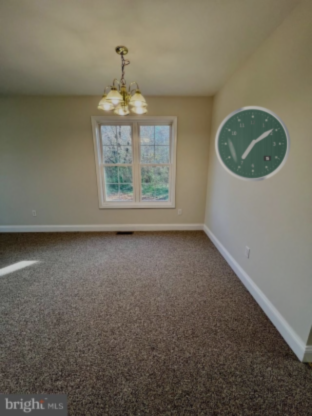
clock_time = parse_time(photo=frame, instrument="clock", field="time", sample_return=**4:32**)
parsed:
**7:09**
